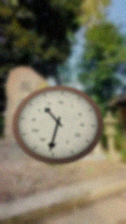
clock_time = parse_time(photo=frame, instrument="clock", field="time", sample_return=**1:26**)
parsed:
**10:31**
